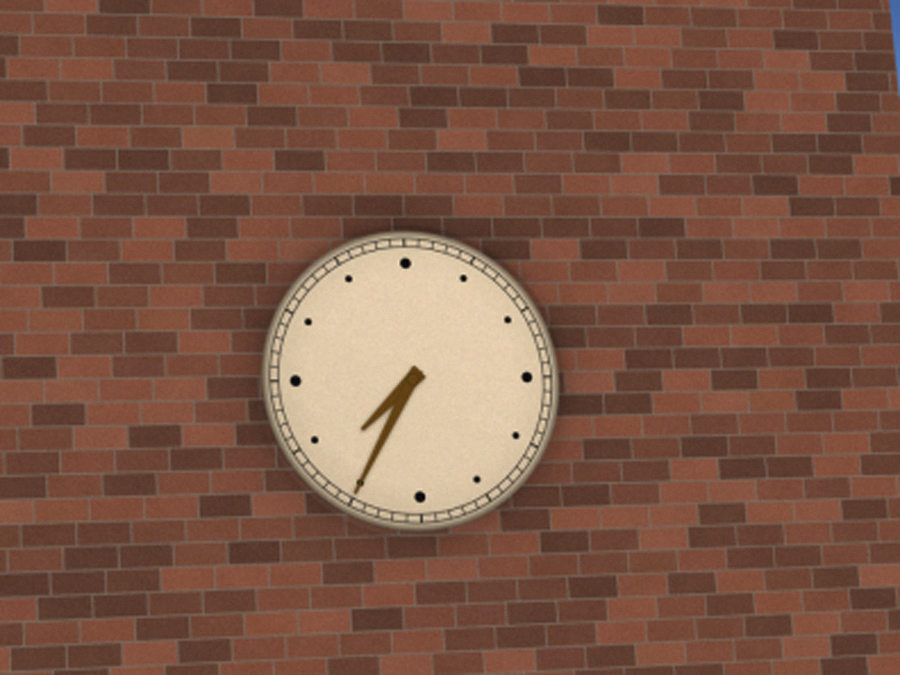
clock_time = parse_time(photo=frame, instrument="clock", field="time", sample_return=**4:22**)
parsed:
**7:35**
